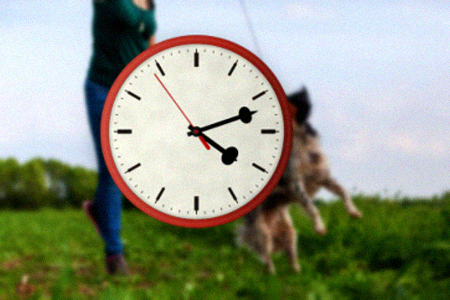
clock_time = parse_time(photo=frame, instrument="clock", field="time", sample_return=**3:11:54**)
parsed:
**4:11:54**
